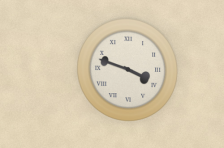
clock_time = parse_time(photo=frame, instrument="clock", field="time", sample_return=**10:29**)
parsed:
**3:48**
